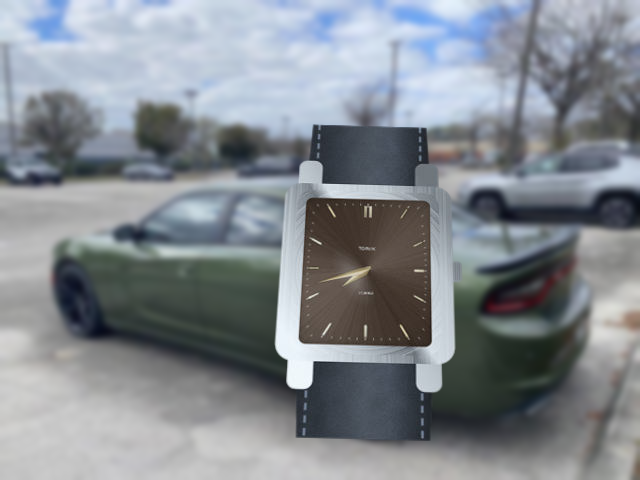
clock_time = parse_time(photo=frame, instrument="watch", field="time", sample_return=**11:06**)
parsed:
**7:42**
